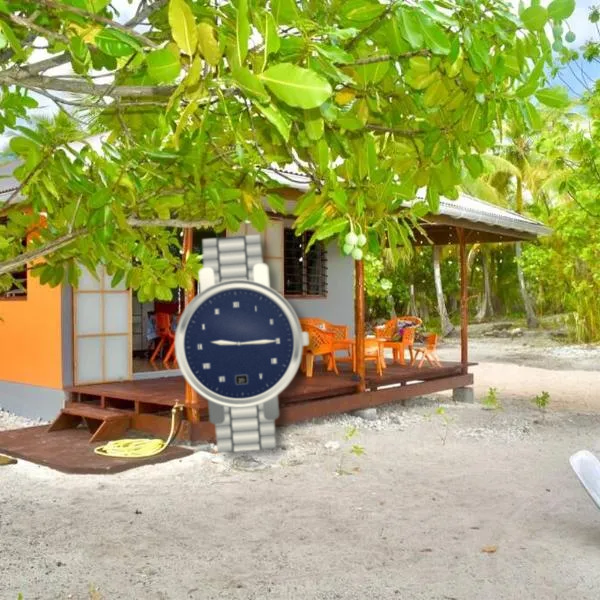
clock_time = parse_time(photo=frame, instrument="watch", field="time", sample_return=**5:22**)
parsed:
**9:15**
